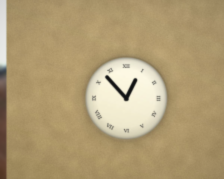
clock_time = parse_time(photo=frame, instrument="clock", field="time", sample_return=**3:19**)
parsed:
**12:53**
